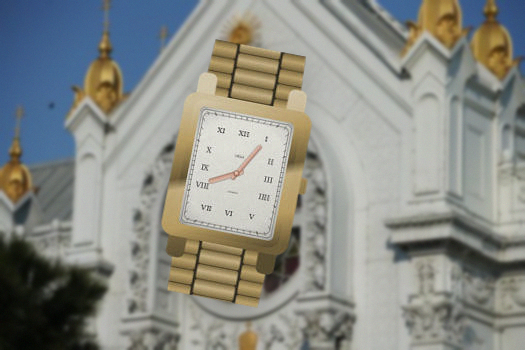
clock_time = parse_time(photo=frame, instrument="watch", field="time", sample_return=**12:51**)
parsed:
**8:05**
